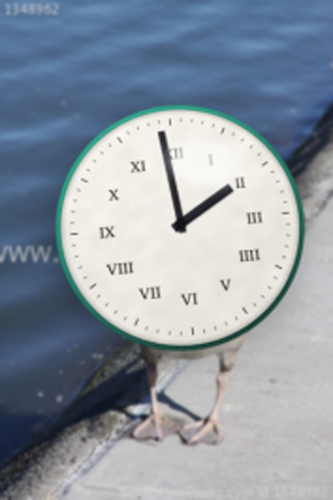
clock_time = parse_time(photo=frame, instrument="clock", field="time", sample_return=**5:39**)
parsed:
**1:59**
